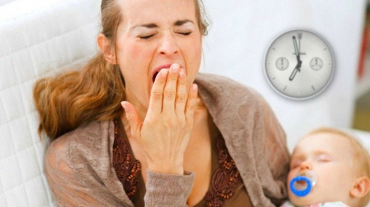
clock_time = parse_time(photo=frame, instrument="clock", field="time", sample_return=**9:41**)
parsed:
**6:58**
